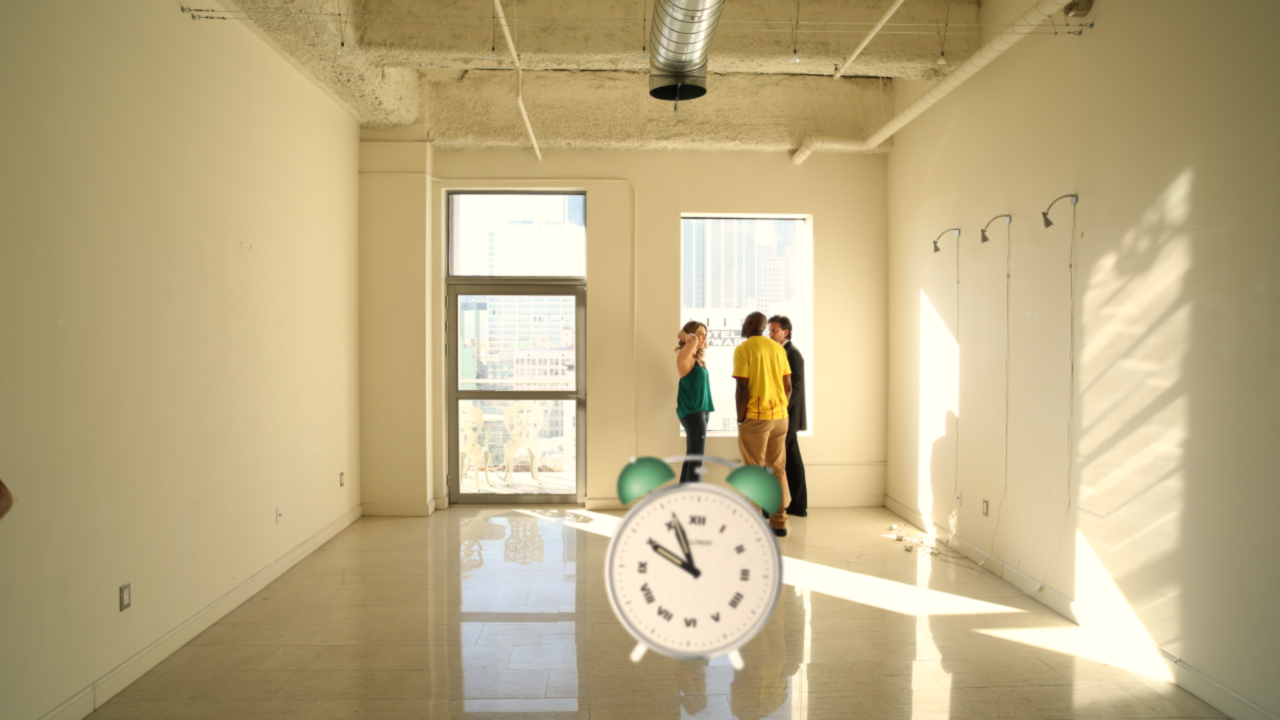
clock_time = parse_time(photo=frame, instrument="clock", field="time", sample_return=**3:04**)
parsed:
**9:56**
